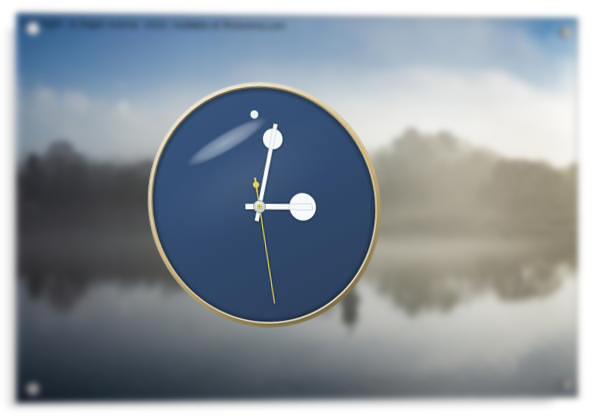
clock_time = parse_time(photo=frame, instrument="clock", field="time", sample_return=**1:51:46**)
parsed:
**3:02:29**
